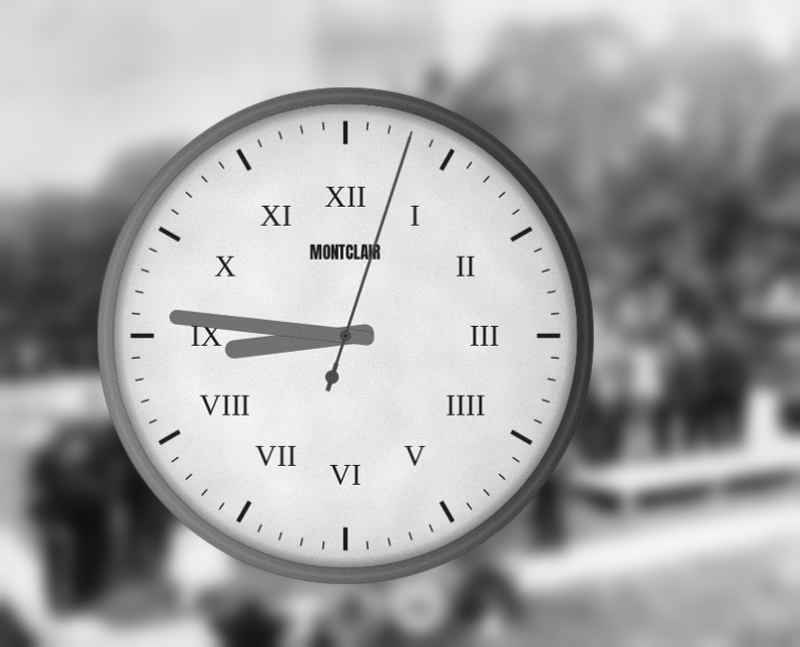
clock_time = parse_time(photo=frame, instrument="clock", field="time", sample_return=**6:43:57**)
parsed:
**8:46:03**
